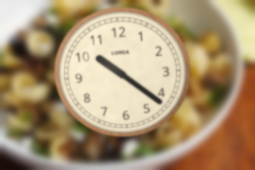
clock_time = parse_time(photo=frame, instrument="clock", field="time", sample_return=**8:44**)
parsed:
**10:22**
